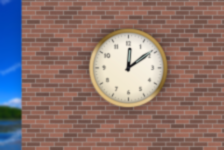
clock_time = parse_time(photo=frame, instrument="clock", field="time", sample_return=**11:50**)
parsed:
**12:09**
